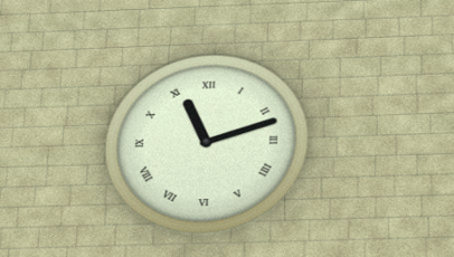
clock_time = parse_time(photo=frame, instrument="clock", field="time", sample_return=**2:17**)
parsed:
**11:12**
